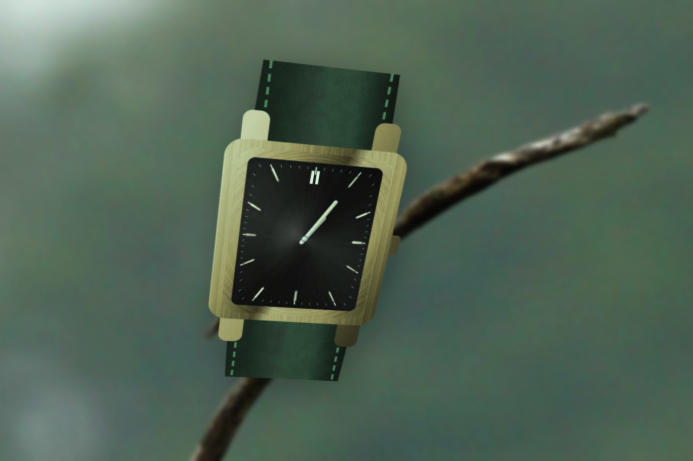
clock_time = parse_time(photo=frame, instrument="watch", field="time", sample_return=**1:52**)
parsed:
**1:05**
